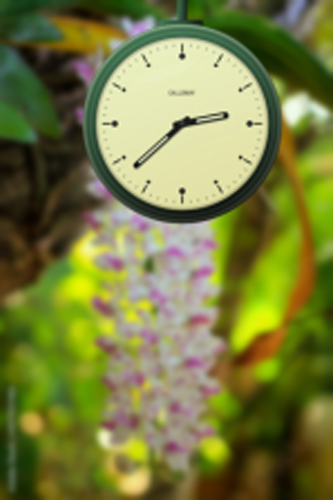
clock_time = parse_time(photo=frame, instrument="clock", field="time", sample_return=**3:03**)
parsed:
**2:38**
